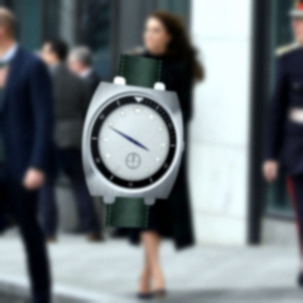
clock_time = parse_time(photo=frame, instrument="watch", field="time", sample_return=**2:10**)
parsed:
**3:49**
